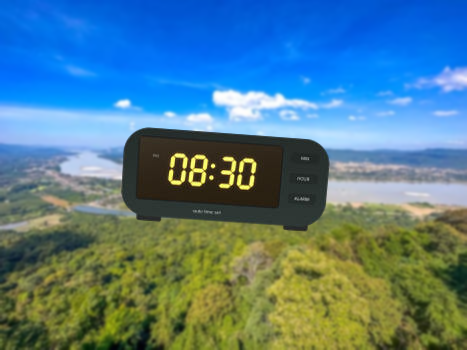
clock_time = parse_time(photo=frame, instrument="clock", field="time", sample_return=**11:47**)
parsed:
**8:30**
